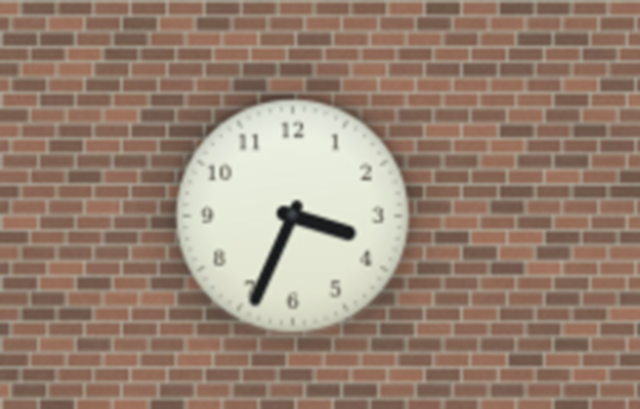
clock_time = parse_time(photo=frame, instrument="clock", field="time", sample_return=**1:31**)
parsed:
**3:34**
